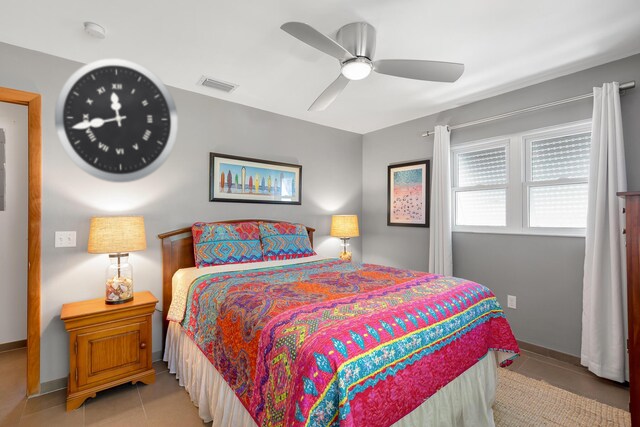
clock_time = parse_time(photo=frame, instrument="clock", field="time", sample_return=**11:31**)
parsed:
**11:43**
